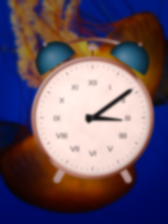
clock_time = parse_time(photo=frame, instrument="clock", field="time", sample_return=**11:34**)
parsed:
**3:09**
